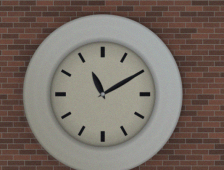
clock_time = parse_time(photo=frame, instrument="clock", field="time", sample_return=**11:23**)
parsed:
**11:10**
